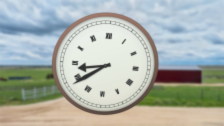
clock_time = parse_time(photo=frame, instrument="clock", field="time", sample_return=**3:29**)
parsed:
**8:39**
